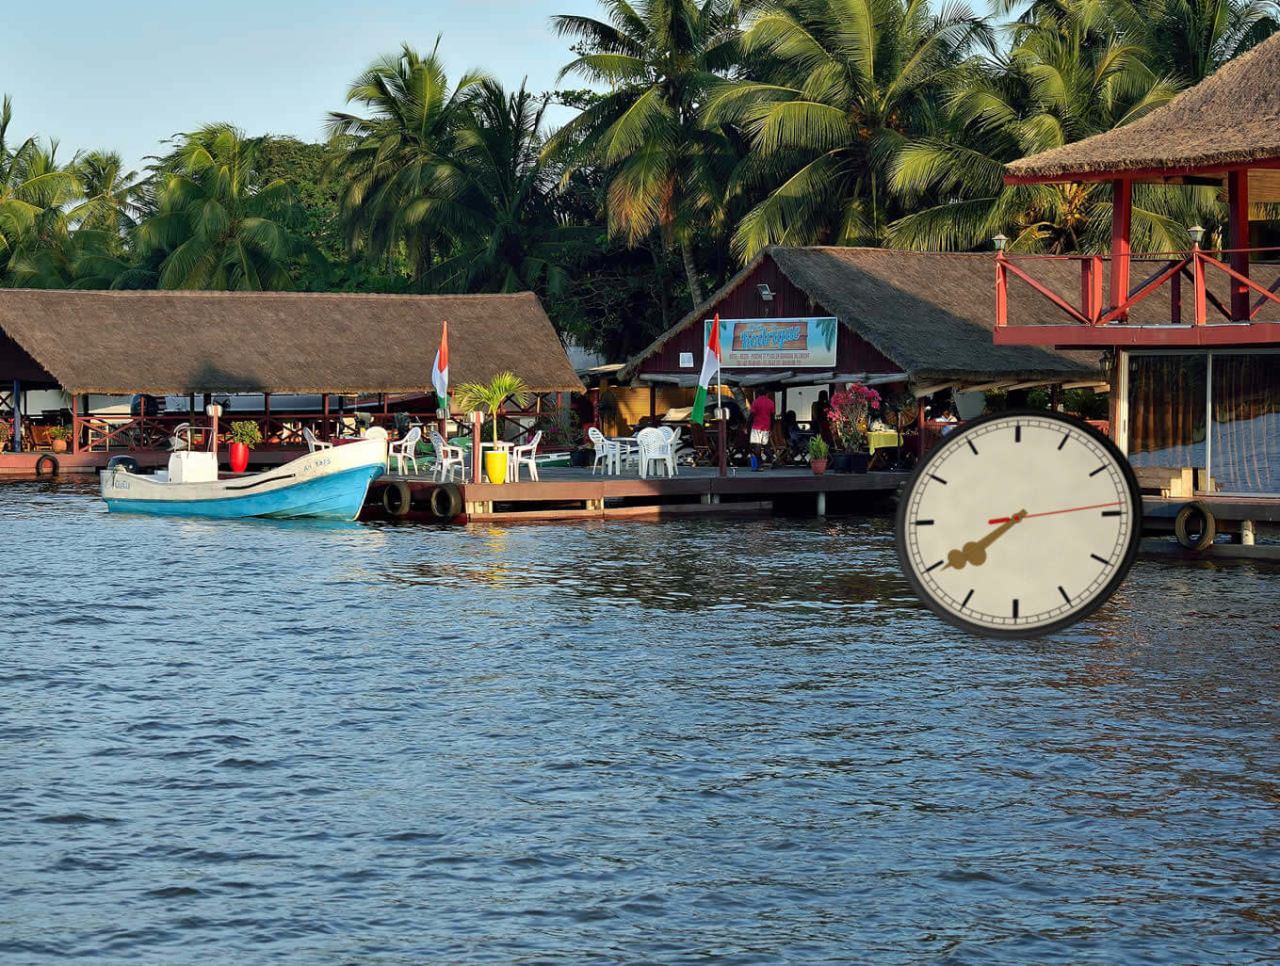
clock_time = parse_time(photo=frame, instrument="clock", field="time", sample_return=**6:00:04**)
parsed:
**7:39:14**
